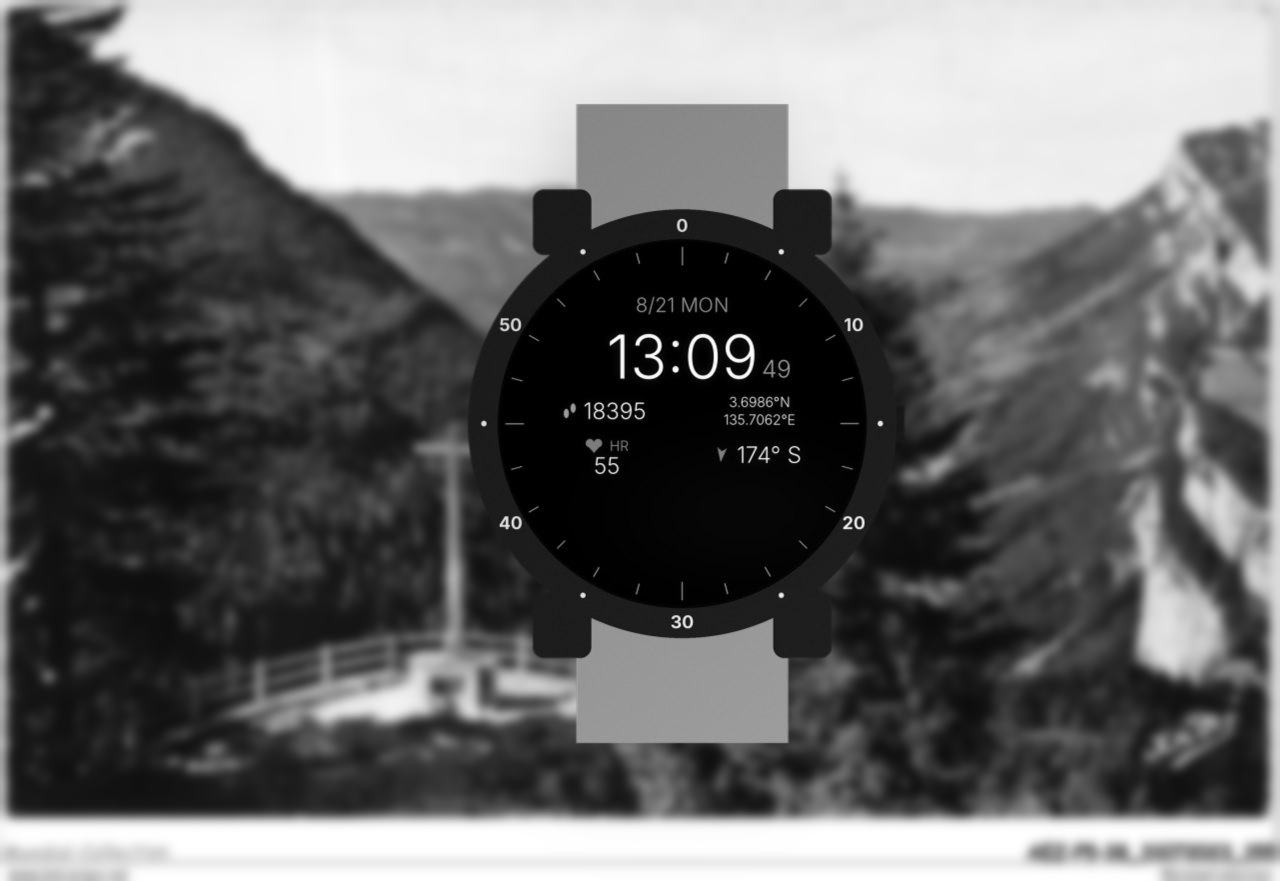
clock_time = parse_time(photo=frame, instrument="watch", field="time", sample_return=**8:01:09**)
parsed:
**13:09:49**
